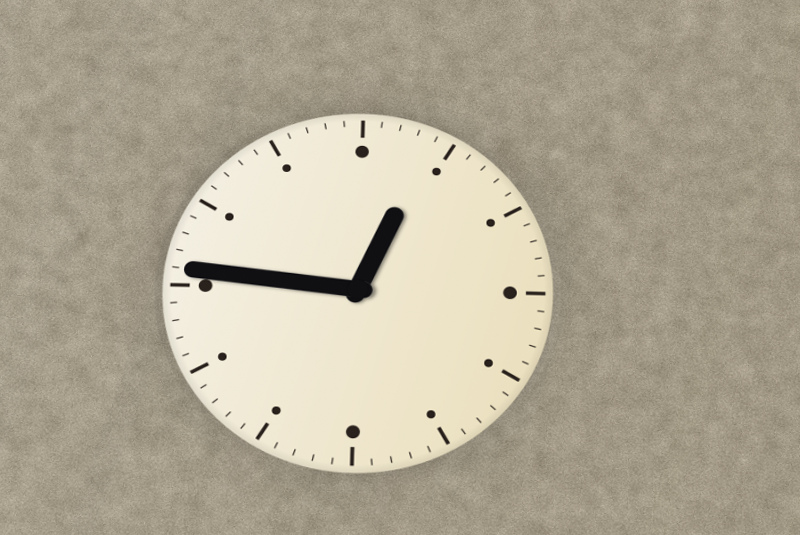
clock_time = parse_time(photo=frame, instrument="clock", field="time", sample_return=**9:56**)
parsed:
**12:46**
